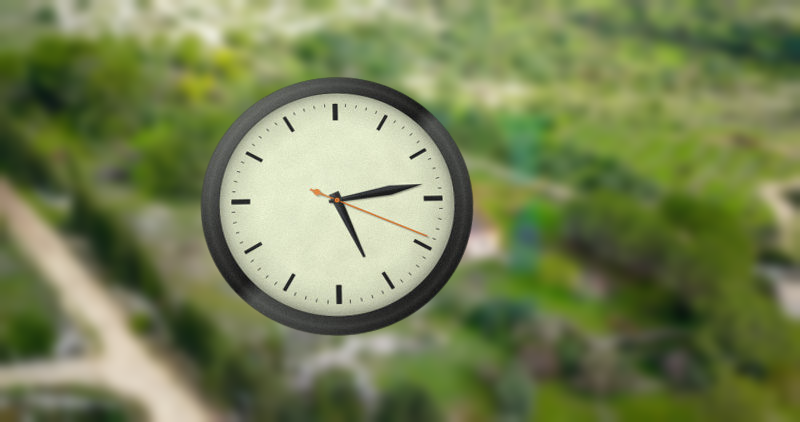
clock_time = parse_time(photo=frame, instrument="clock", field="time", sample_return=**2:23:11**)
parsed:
**5:13:19**
